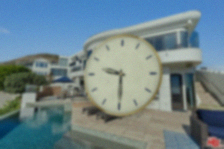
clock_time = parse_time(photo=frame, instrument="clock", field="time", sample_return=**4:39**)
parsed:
**9:30**
